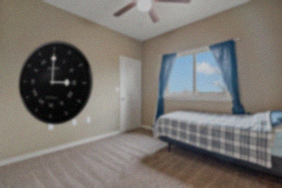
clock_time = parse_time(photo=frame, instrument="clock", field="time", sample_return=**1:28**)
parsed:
**3:00**
